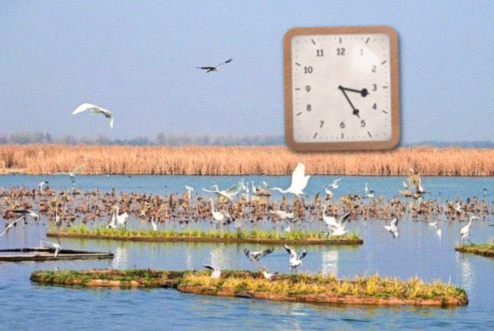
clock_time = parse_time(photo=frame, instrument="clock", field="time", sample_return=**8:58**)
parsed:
**3:25**
